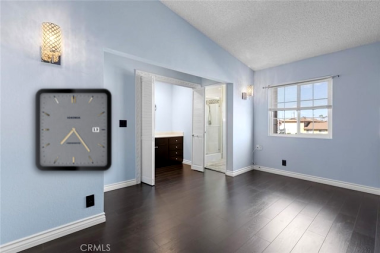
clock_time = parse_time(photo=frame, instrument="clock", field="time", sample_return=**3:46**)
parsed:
**7:24**
